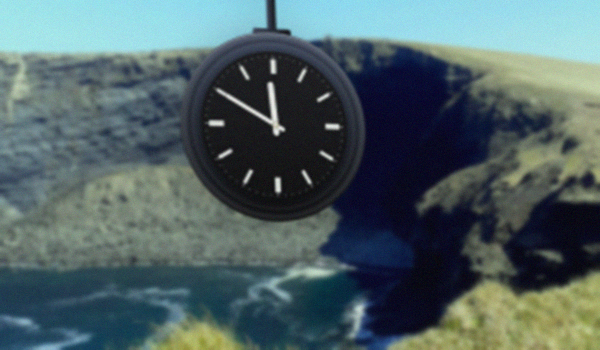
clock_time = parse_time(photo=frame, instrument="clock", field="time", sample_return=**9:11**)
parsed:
**11:50**
